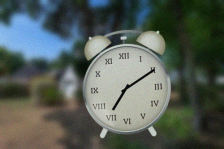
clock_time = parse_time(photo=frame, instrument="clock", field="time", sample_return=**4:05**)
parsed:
**7:10**
